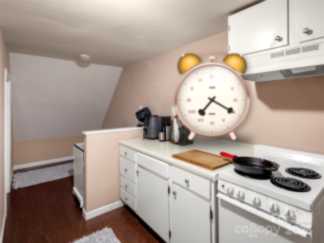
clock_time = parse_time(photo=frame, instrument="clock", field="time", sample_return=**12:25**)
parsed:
**7:20**
